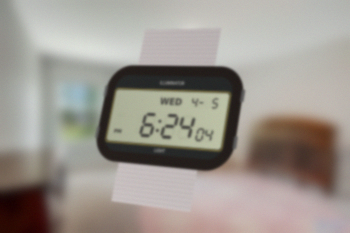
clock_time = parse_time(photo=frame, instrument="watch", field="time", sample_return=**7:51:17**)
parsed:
**6:24:04**
